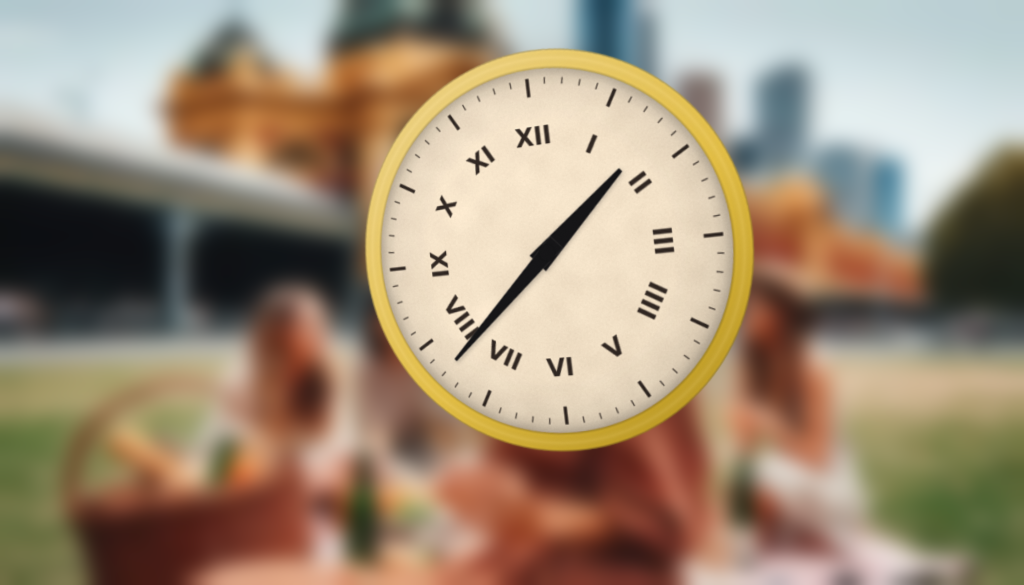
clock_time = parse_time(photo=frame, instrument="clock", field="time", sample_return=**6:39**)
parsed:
**1:38**
